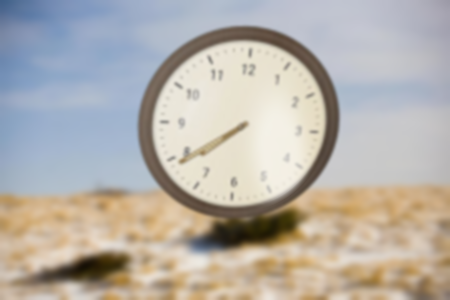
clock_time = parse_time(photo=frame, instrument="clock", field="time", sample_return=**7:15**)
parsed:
**7:39**
